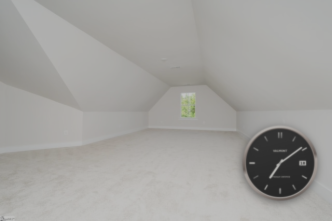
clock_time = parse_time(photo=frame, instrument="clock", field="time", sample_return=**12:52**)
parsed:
**7:09**
